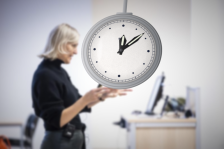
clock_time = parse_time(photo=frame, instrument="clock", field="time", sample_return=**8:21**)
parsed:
**12:08**
